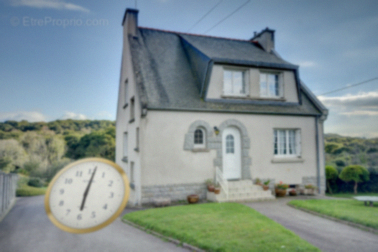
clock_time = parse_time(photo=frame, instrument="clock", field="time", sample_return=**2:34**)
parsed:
**6:01**
